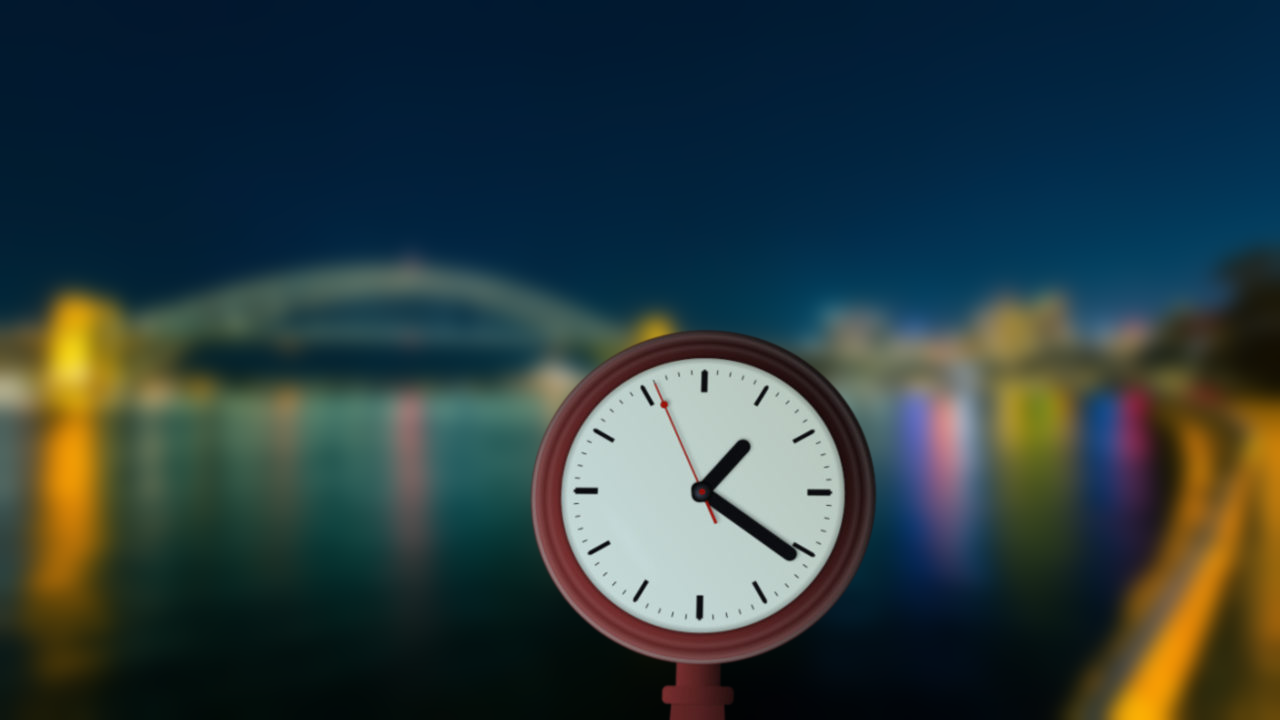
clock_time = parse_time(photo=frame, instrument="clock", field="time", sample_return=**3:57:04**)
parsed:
**1:20:56**
